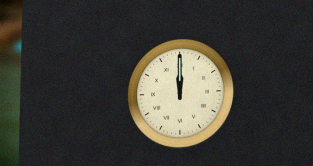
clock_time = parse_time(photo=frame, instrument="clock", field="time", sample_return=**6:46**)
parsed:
**12:00**
